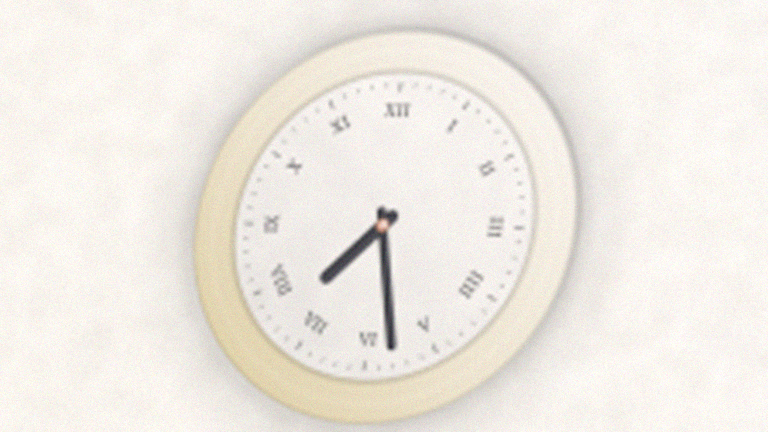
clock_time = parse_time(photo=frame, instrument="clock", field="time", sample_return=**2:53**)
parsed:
**7:28**
